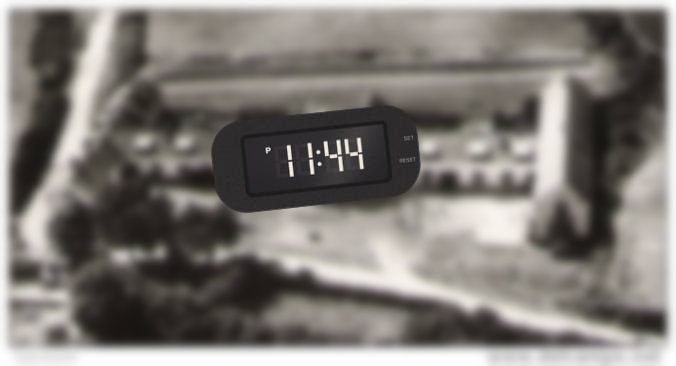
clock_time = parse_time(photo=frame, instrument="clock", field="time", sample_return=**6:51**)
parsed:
**11:44**
